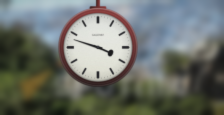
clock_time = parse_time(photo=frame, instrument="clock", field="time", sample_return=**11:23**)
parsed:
**3:48**
